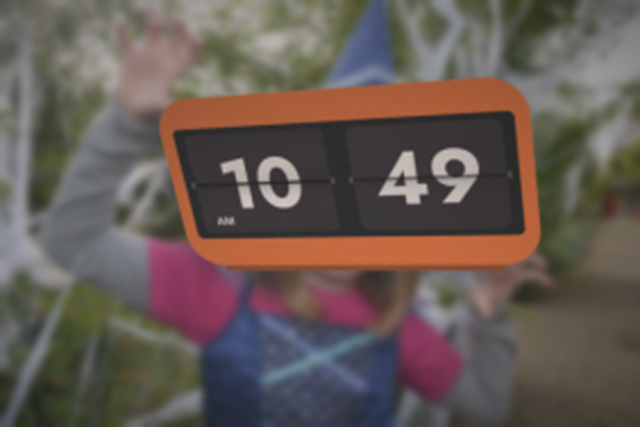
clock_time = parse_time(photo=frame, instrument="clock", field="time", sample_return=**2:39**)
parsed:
**10:49**
